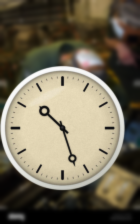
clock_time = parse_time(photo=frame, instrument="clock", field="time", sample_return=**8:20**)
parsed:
**10:27**
